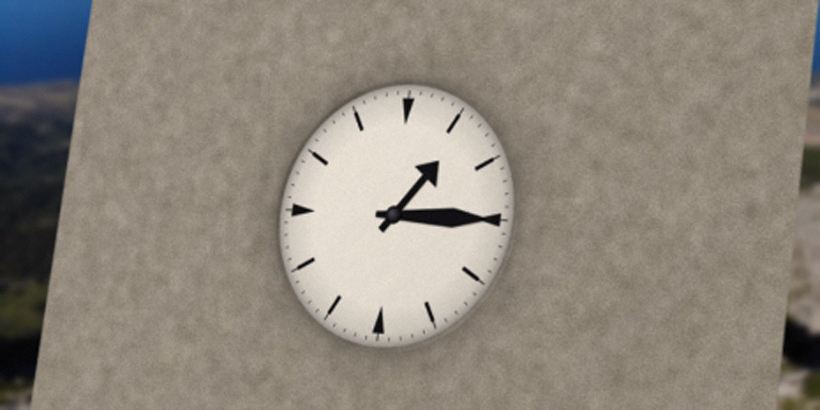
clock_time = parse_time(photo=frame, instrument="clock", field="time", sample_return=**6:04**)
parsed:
**1:15**
